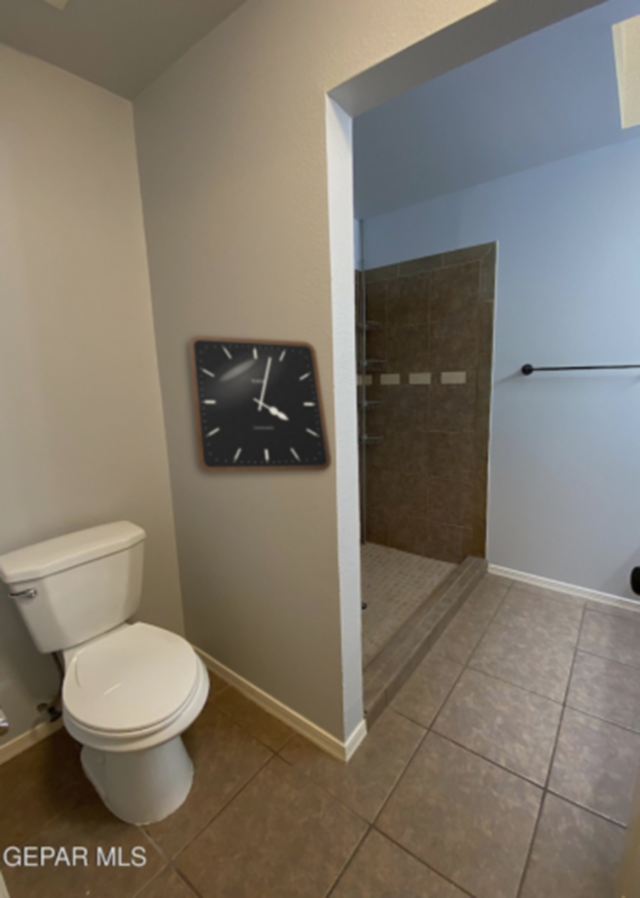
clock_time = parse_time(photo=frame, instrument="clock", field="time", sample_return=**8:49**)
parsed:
**4:03**
